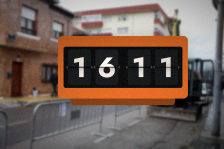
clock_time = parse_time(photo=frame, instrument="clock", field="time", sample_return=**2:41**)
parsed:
**16:11**
